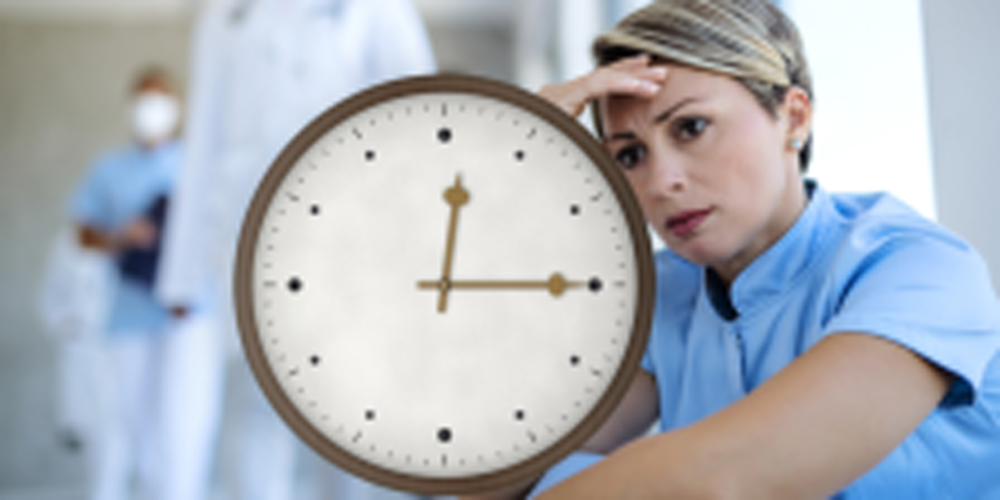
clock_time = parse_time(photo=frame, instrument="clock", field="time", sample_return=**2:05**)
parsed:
**12:15**
